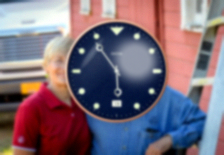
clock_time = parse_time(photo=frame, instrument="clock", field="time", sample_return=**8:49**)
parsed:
**5:54**
